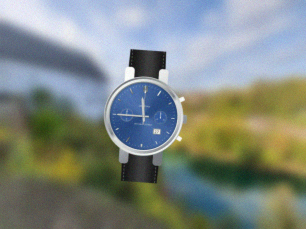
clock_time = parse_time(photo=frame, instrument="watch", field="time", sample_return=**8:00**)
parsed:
**11:45**
